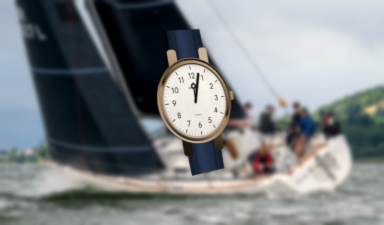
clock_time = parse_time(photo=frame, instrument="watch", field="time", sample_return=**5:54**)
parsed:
**12:03**
